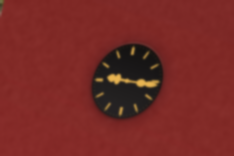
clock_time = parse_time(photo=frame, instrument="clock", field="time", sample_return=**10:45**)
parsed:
**9:16**
